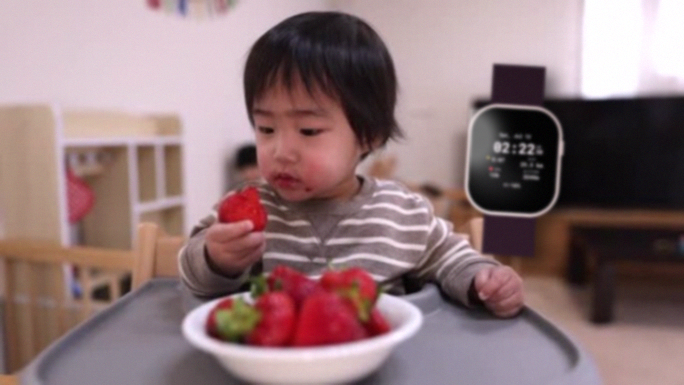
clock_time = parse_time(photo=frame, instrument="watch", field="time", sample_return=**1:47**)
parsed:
**2:22**
